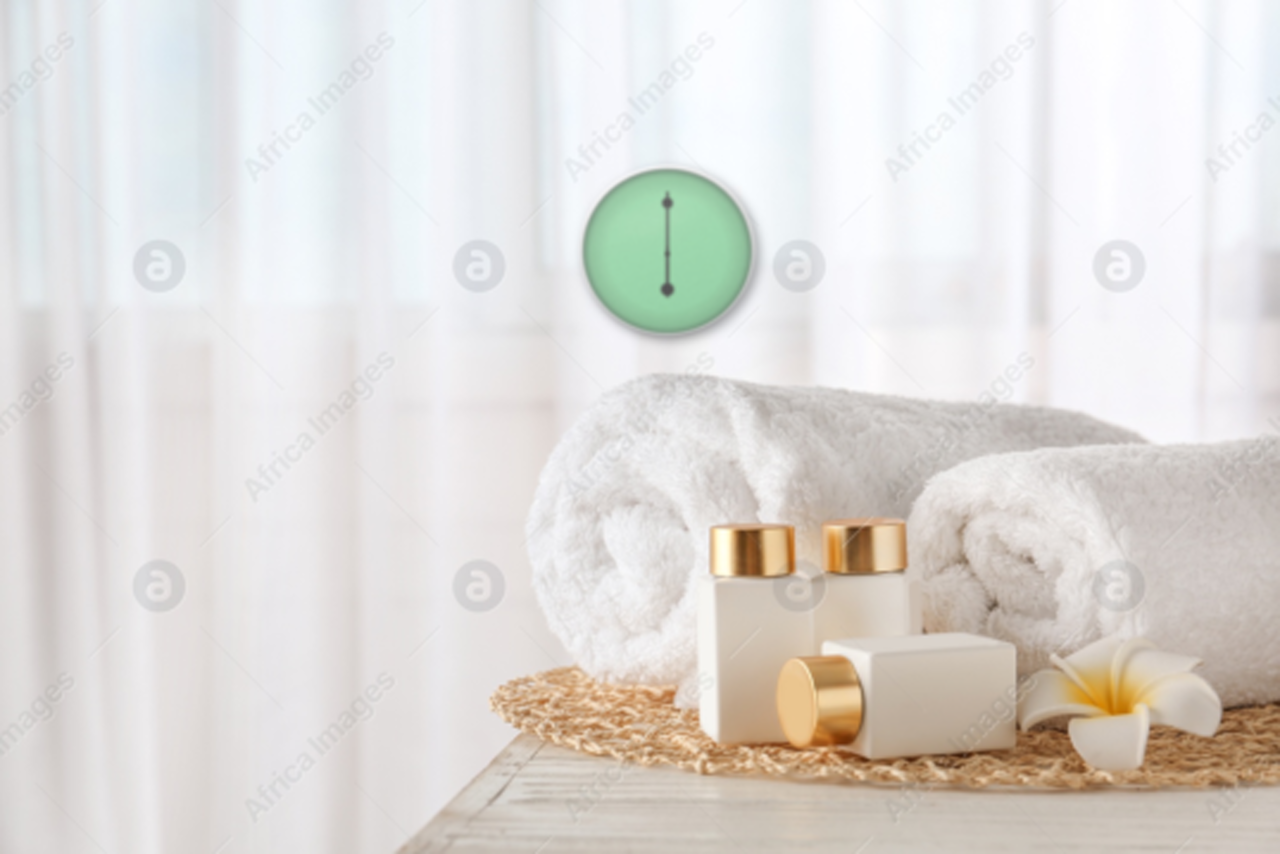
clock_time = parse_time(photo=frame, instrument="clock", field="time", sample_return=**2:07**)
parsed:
**6:00**
